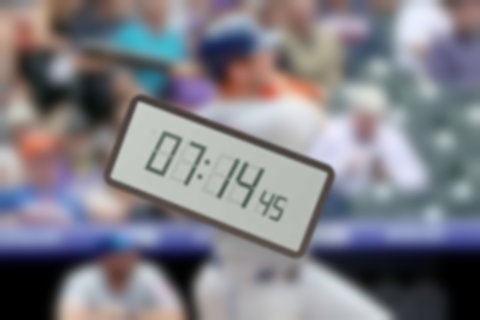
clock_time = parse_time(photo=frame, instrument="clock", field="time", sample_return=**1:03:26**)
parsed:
**7:14:45**
